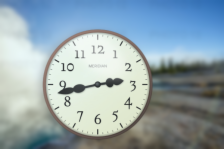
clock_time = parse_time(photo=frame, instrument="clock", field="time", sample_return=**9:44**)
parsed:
**2:43**
